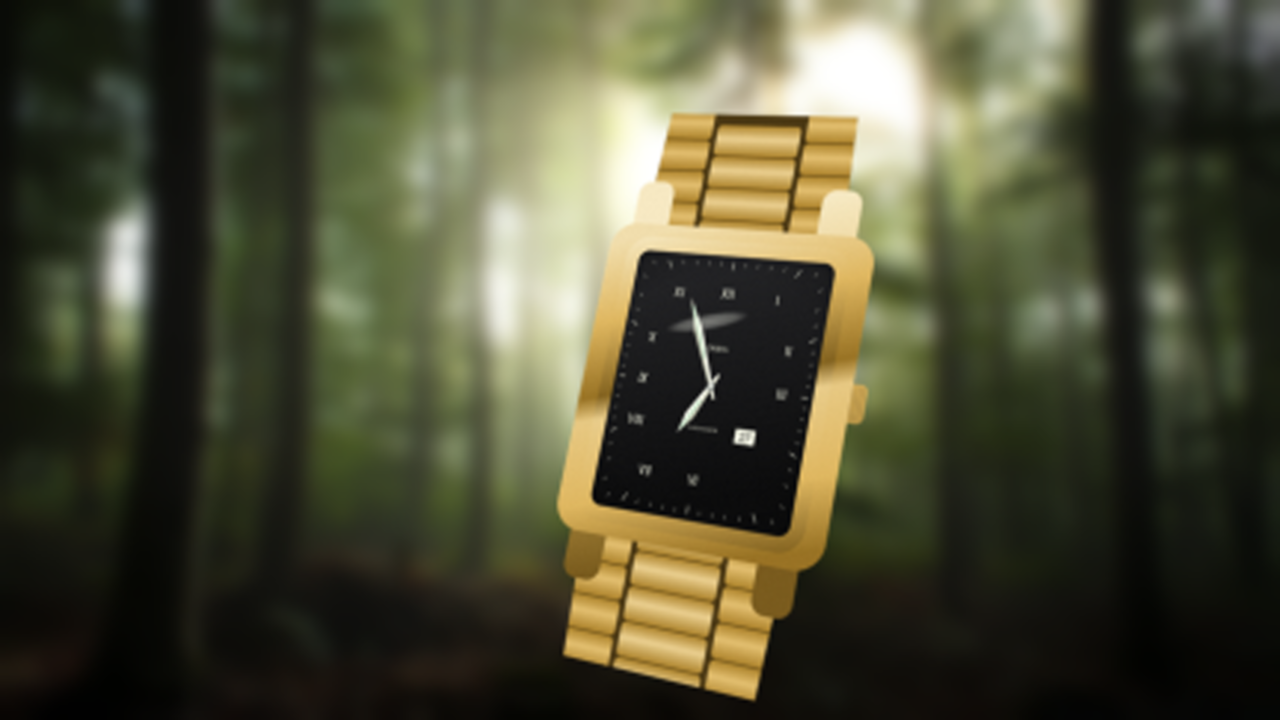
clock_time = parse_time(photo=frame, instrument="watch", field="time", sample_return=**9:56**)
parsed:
**6:56**
